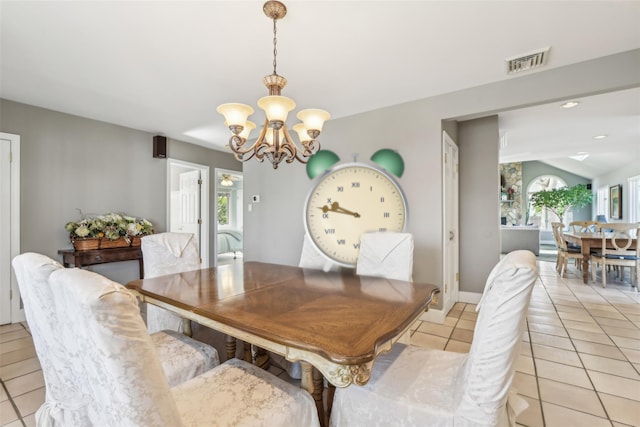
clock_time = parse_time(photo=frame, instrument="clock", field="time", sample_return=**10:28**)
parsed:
**9:47**
